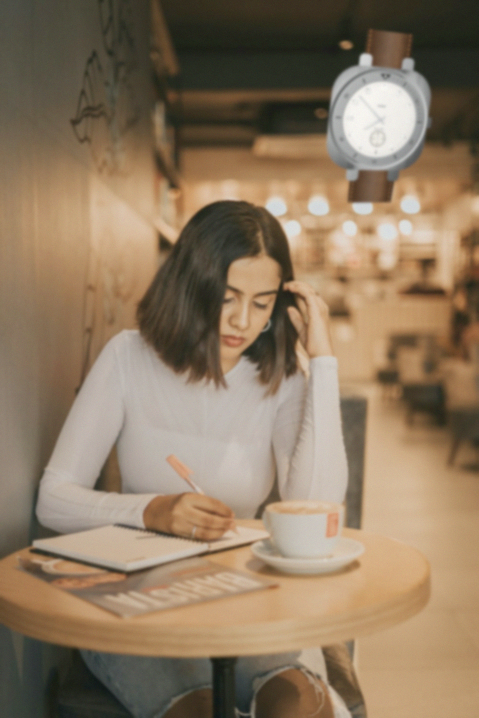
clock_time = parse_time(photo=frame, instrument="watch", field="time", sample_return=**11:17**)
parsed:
**7:52**
